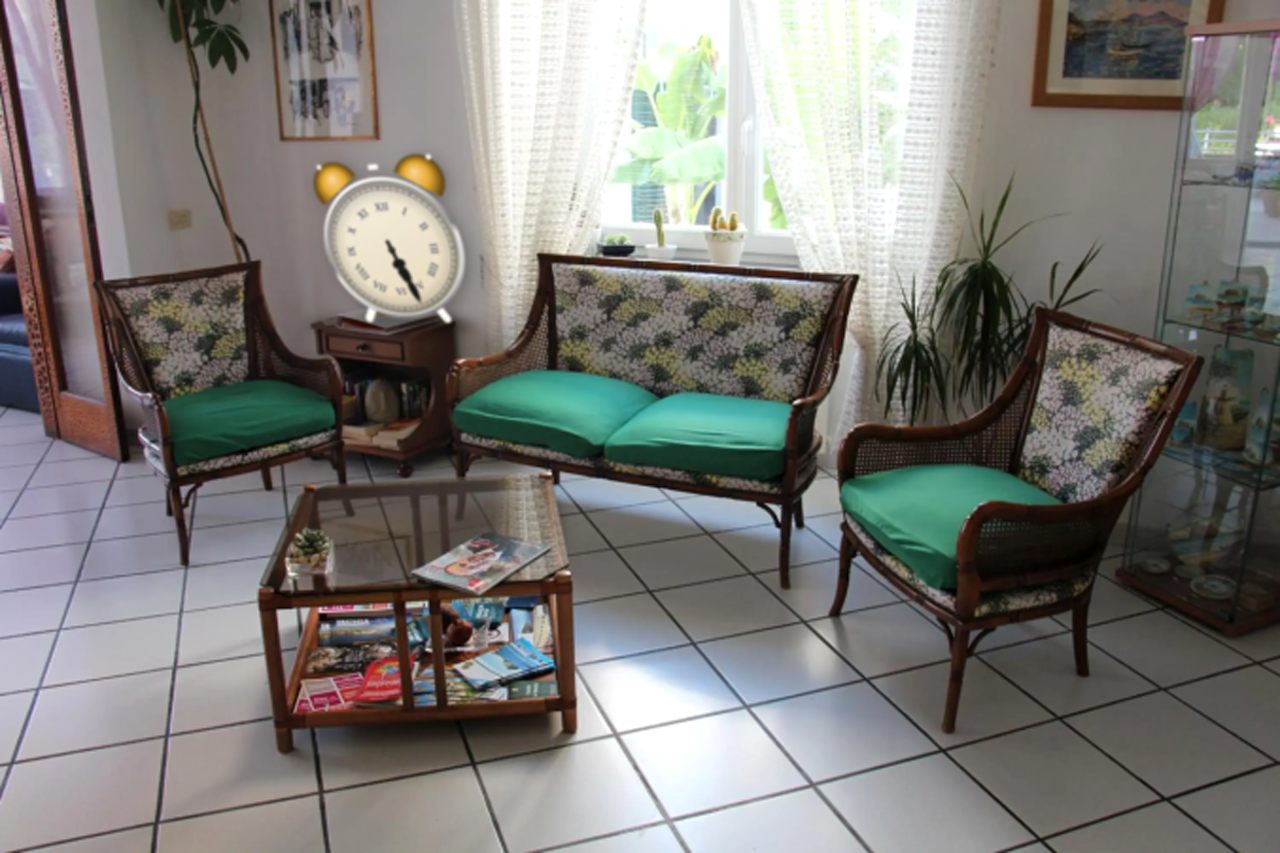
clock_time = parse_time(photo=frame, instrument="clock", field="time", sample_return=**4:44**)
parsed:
**5:27**
